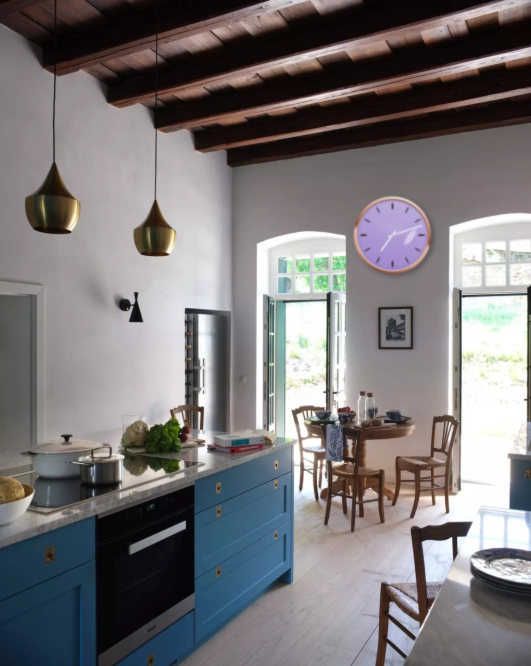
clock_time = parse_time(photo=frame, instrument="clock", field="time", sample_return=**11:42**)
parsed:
**7:12**
